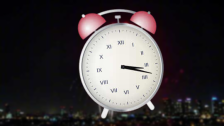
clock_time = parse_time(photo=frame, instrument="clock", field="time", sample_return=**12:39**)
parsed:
**3:18**
